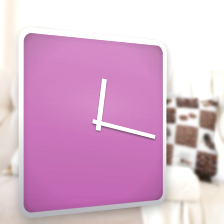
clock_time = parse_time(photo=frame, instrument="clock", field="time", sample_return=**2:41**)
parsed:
**12:17**
